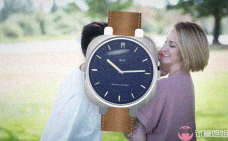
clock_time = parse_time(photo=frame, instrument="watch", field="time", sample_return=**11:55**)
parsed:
**10:14**
